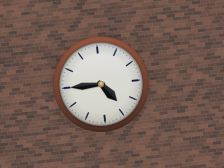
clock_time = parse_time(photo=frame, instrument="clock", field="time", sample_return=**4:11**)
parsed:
**4:45**
